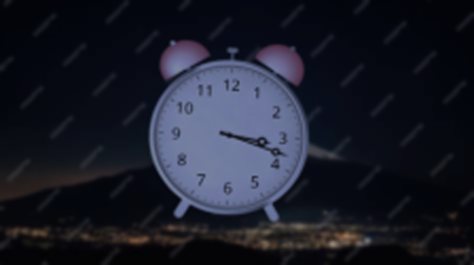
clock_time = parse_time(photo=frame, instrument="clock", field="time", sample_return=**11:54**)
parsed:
**3:18**
